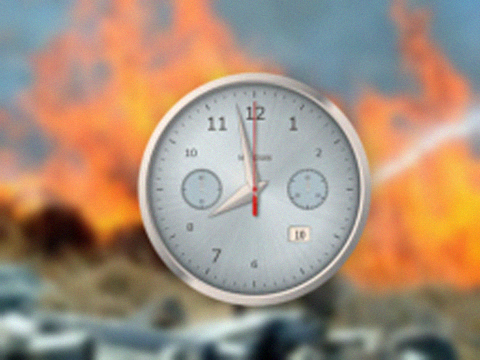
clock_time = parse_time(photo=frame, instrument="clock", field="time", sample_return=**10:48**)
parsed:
**7:58**
